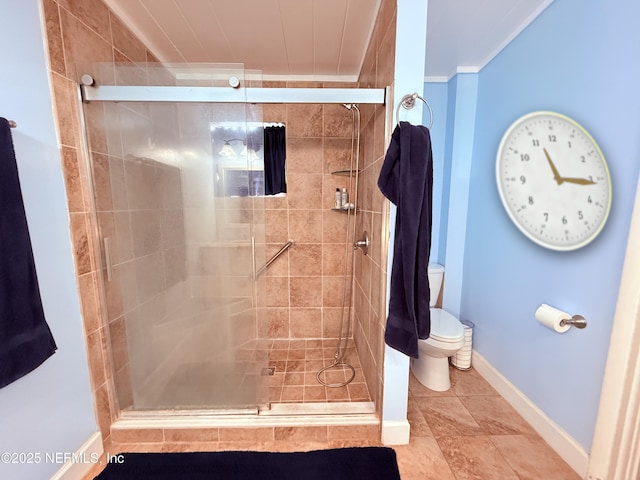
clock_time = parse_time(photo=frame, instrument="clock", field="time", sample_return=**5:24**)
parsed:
**11:16**
